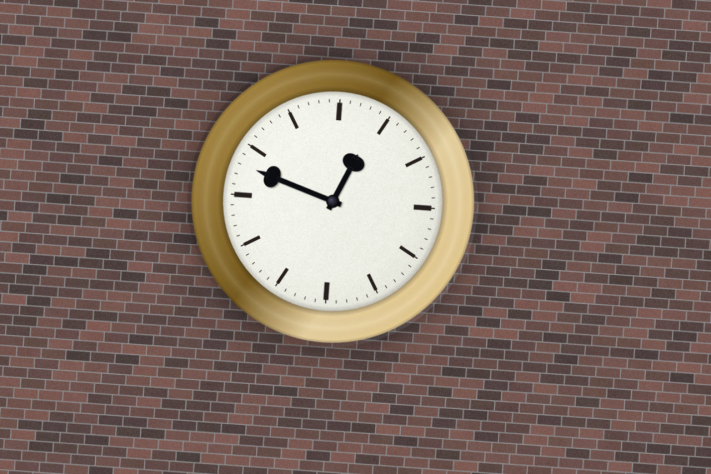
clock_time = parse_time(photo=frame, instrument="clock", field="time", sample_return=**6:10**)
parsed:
**12:48**
